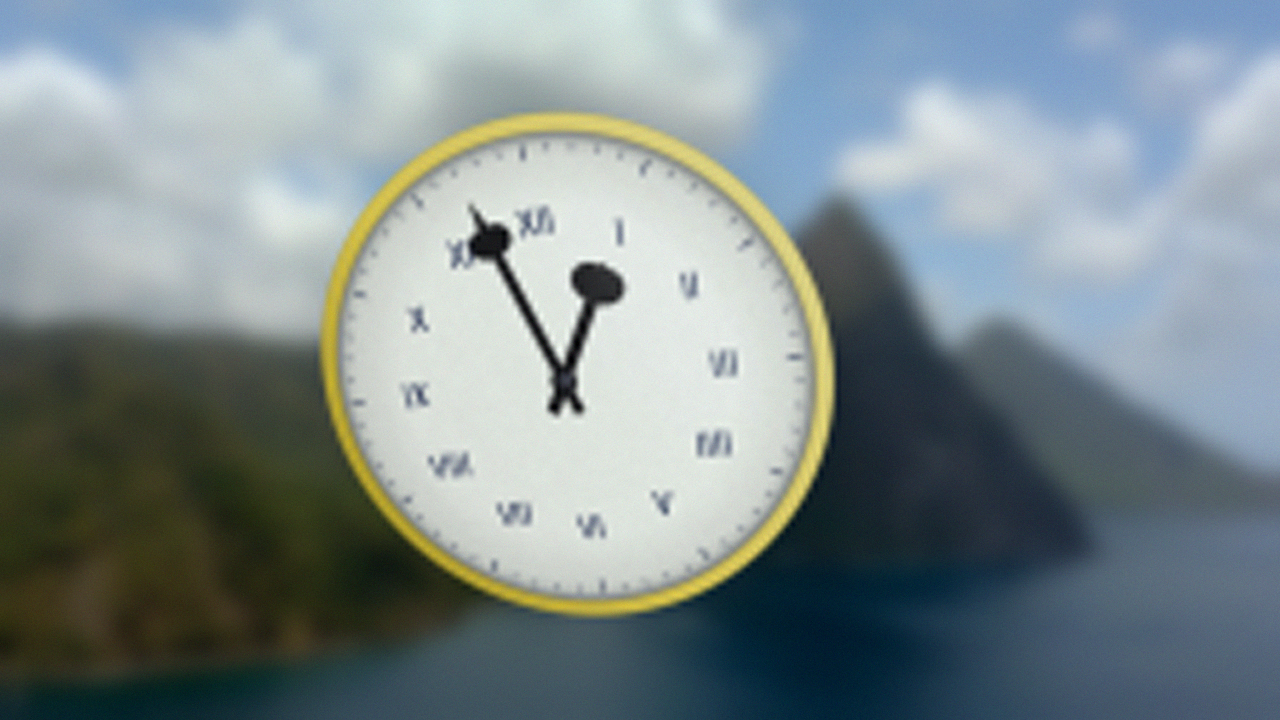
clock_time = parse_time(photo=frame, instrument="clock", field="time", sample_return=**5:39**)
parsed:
**12:57**
